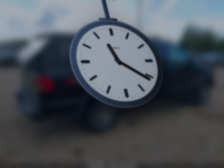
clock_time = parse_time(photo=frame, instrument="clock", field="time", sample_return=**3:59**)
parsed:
**11:21**
